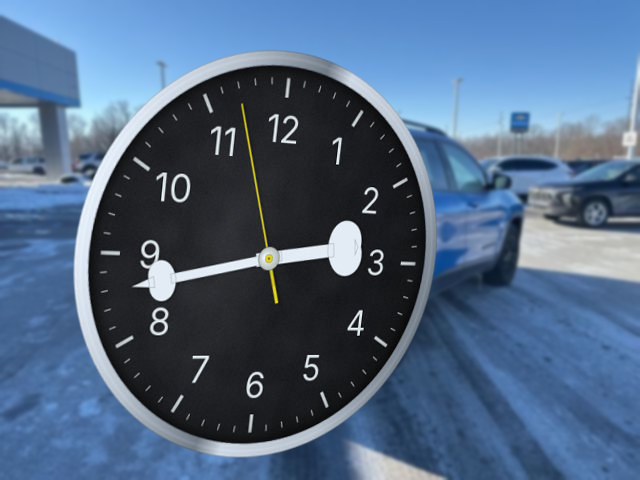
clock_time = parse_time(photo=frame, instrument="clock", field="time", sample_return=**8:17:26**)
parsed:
**2:42:57**
